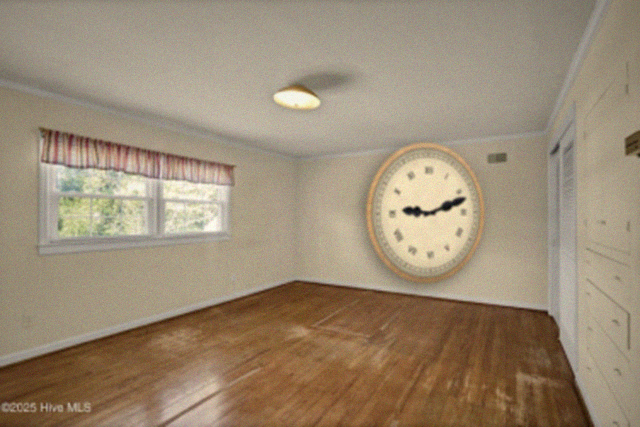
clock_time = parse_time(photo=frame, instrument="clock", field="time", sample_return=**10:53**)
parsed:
**9:12**
